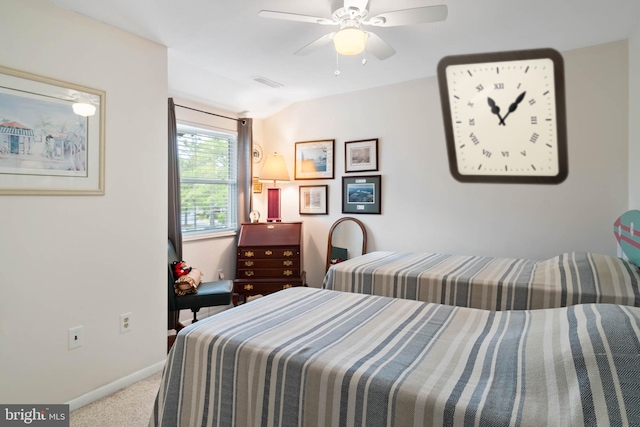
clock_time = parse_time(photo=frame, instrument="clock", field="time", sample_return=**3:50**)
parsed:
**11:07**
